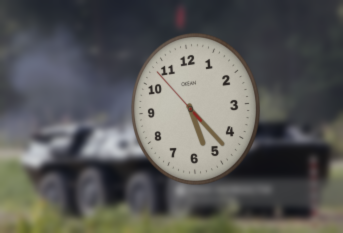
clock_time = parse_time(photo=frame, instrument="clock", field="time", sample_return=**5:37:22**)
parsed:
**5:22:53**
